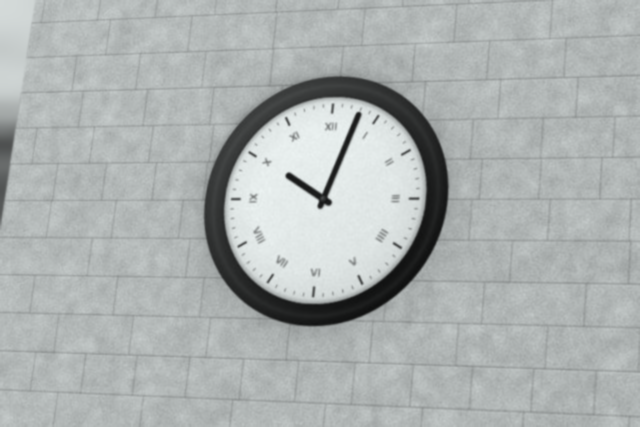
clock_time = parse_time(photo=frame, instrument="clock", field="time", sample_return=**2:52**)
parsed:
**10:03**
